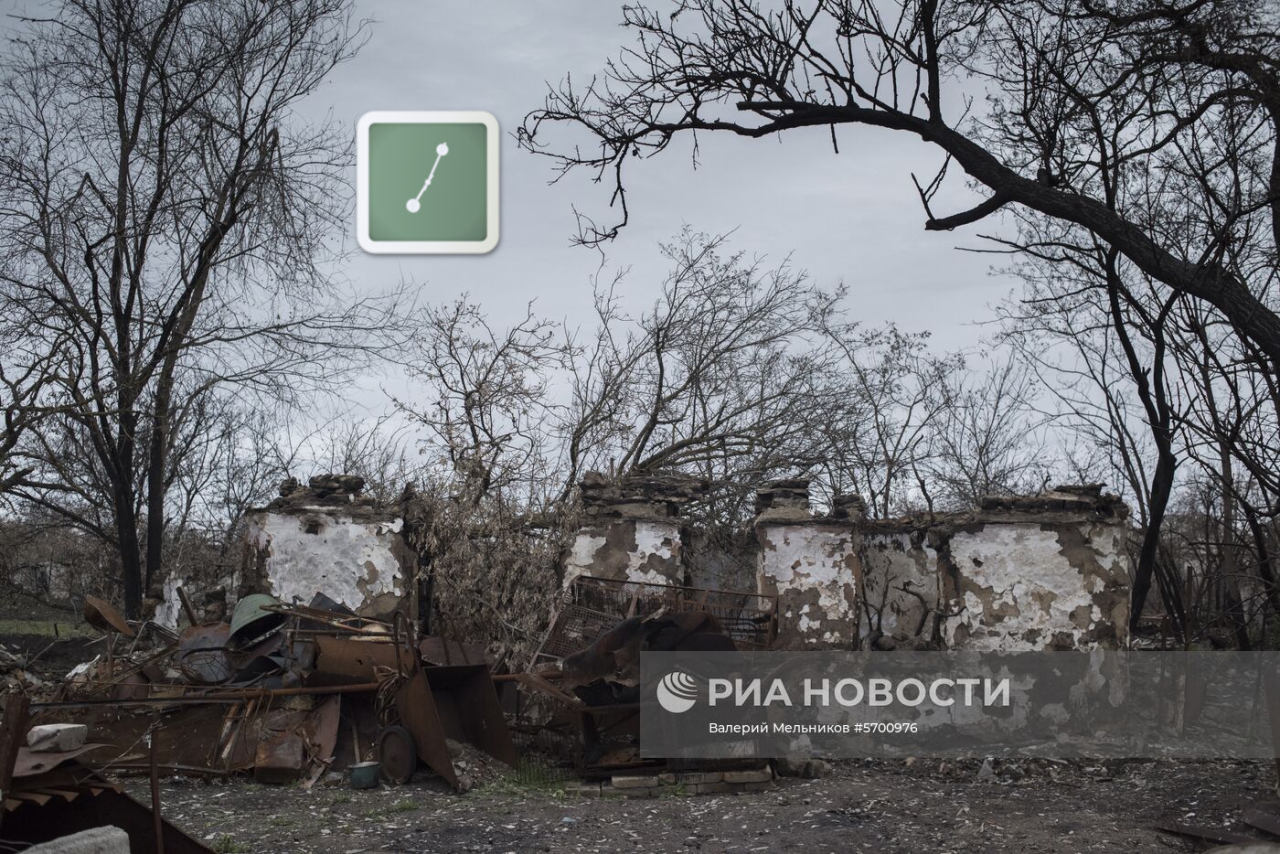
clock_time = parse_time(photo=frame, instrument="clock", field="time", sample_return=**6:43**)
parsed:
**7:04**
